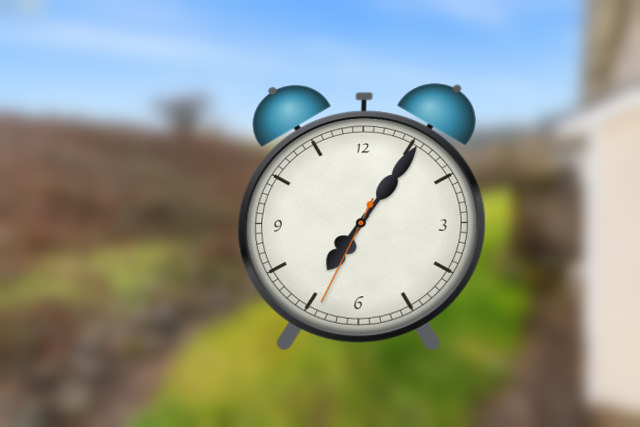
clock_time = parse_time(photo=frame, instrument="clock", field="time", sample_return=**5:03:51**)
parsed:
**7:05:34**
